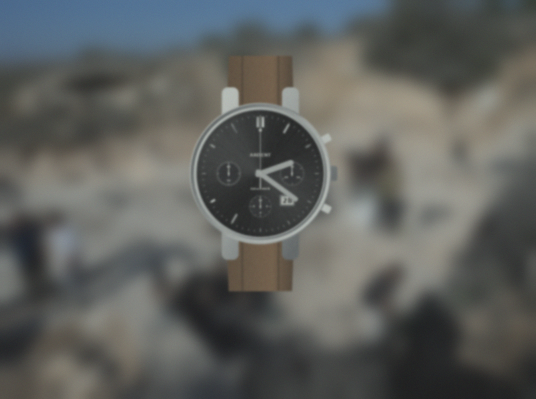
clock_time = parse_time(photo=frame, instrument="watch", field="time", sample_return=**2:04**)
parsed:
**2:21**
